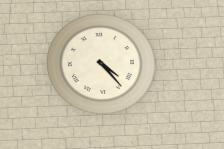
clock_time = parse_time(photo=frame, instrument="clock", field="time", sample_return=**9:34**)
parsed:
**4:24**
